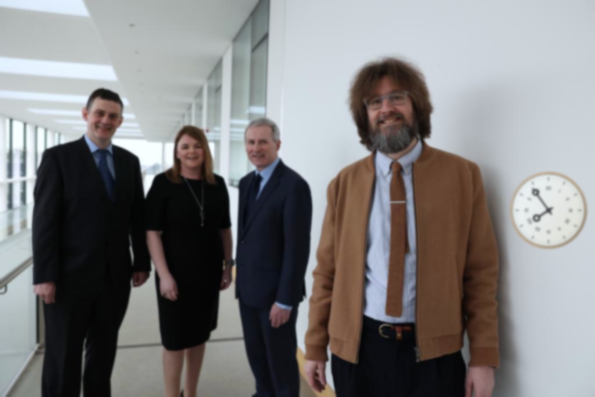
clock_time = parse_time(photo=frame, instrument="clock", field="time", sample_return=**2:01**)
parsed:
**7:54**
